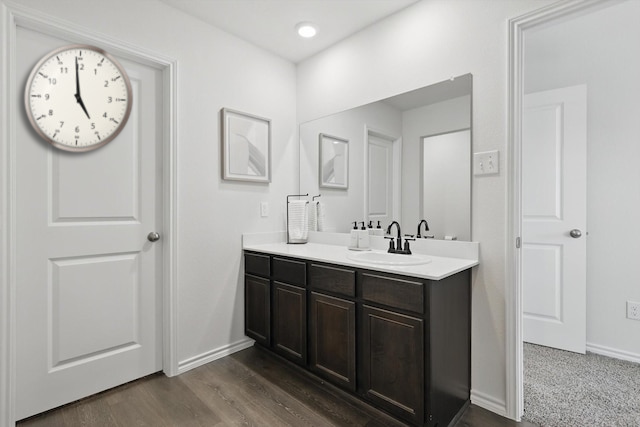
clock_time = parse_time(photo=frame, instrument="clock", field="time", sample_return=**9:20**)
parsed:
**4:59**
